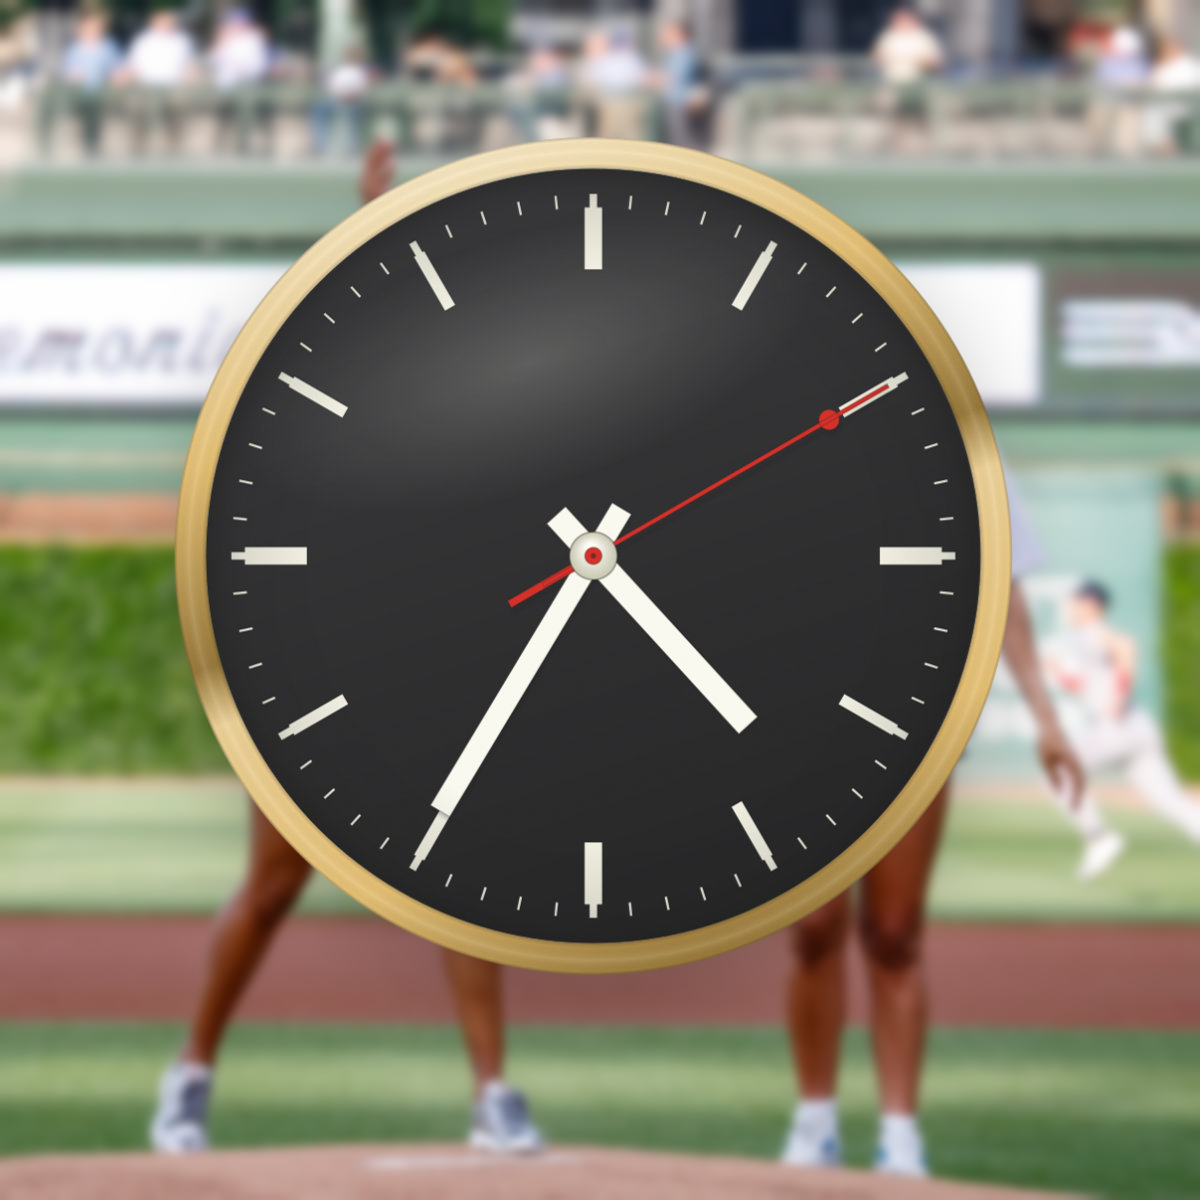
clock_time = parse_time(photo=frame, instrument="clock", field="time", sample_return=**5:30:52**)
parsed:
**4:35:10**
